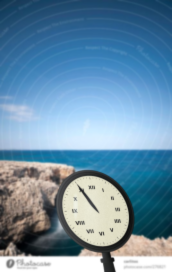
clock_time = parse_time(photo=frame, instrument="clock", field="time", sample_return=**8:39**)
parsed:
**10:55**
